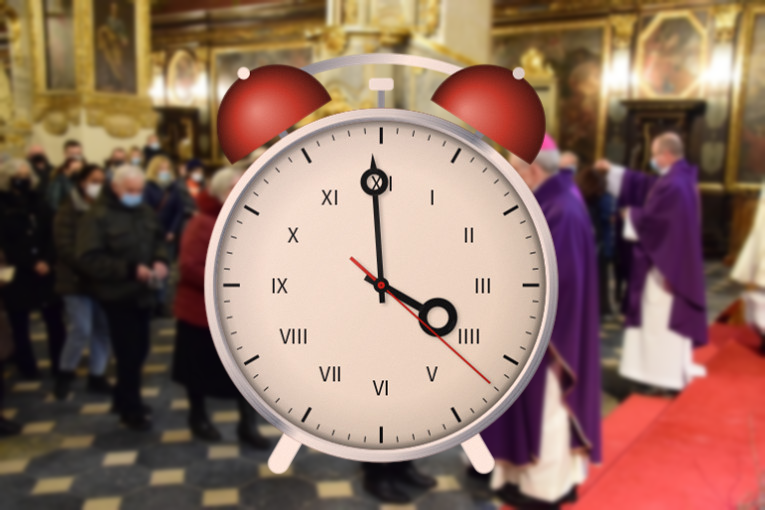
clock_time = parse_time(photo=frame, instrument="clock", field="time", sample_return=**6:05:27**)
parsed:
**3:59:22**
